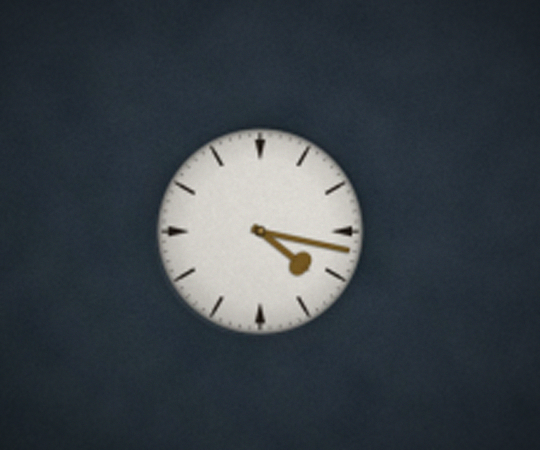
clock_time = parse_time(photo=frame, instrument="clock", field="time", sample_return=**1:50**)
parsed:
**4:17**
